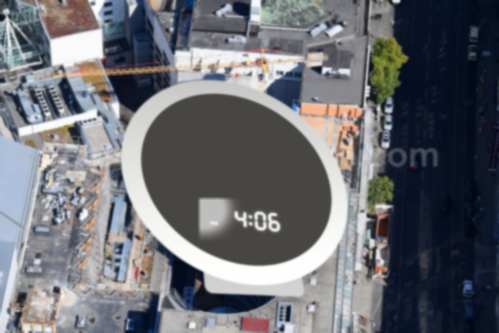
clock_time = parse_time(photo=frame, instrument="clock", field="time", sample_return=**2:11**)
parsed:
**4:06**
